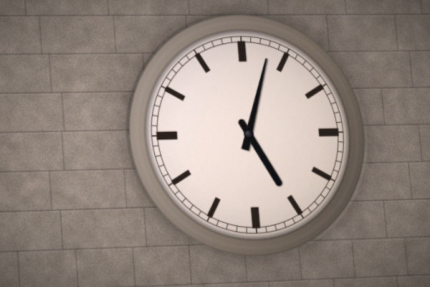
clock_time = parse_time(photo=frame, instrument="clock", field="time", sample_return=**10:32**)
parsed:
**5:03**
